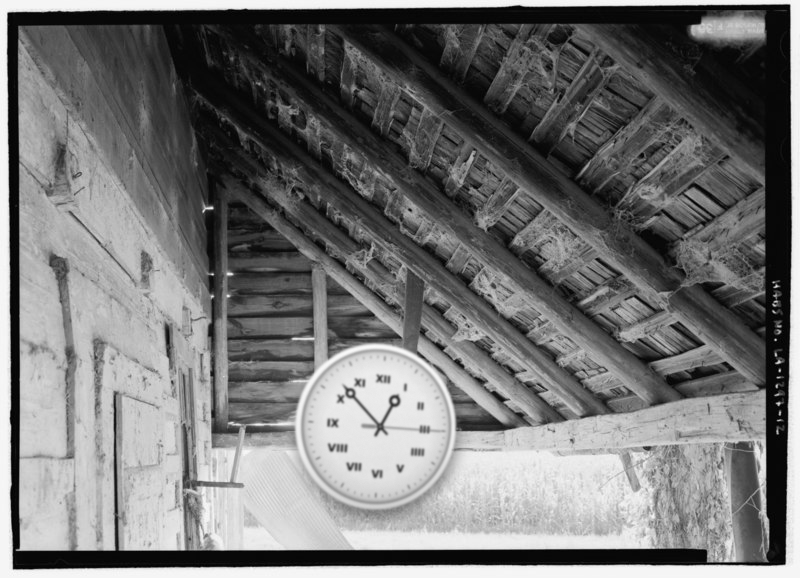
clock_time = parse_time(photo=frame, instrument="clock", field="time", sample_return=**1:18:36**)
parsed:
**12:52:15**
